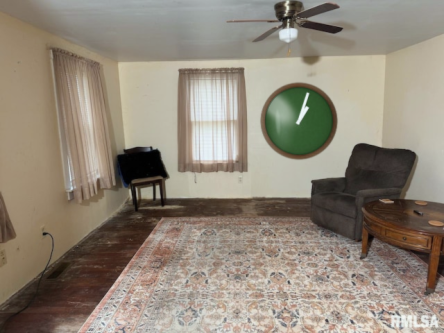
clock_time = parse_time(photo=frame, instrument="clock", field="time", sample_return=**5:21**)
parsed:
**1:03**
